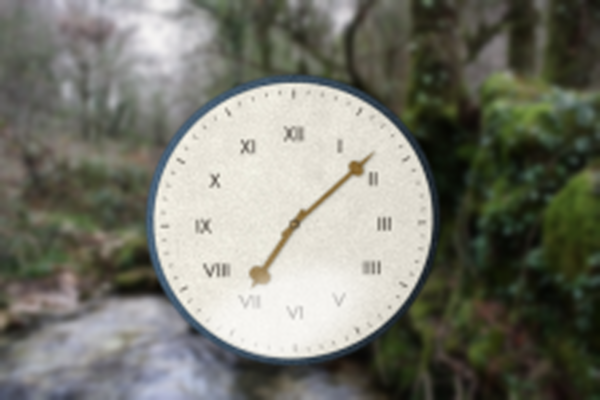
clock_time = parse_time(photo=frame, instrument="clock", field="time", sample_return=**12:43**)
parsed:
**7:08**
